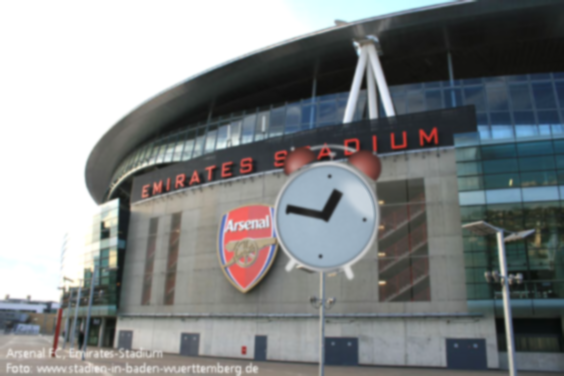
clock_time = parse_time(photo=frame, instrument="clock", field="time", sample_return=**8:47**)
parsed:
**12:46**
